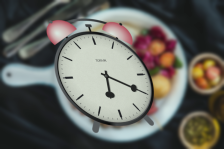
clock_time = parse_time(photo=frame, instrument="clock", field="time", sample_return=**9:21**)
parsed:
**6:20**
